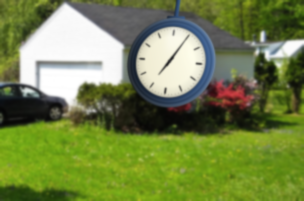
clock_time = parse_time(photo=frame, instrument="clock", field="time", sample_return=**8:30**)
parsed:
**7:05**
